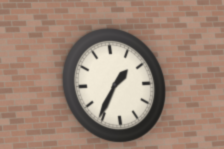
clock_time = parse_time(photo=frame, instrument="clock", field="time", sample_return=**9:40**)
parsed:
**1:36**
